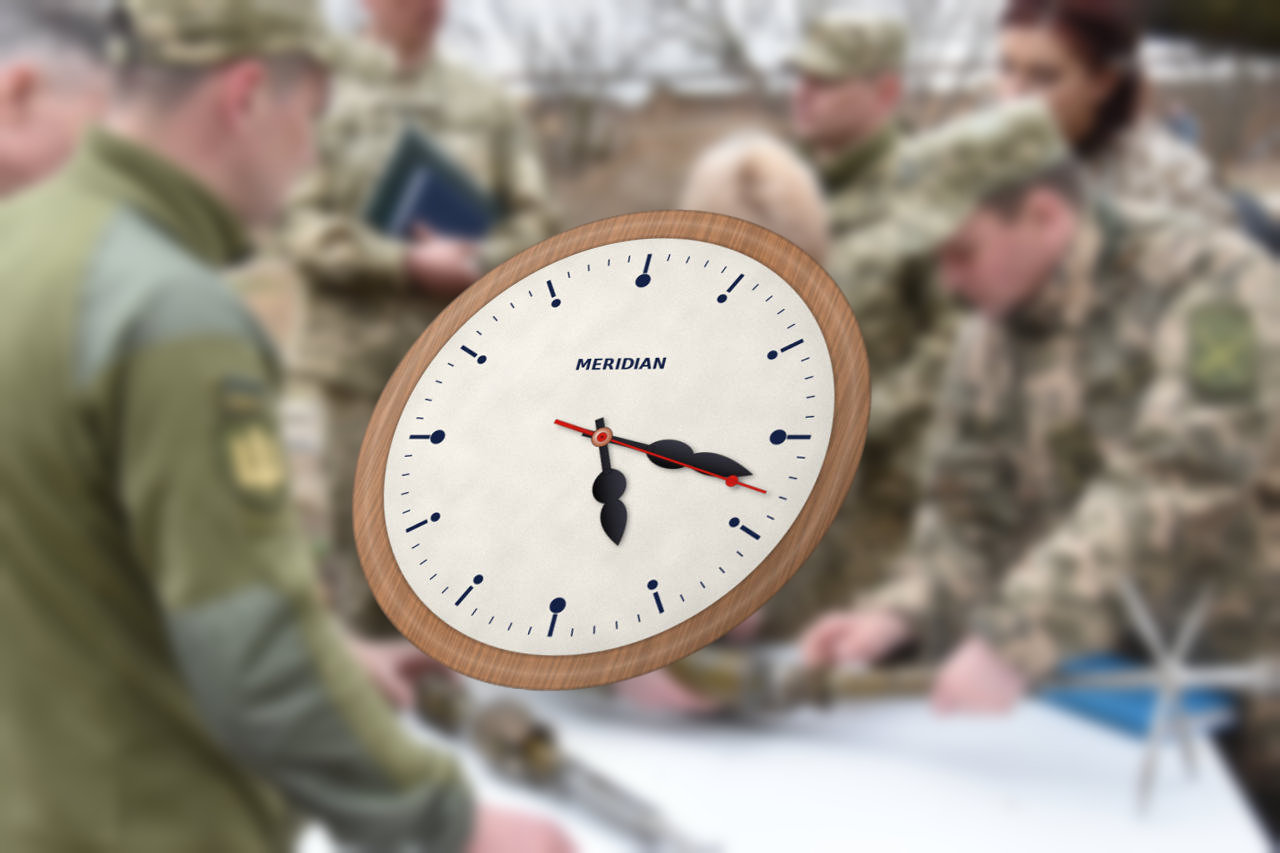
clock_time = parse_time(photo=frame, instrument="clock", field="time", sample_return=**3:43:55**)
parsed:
**5:17:18**
